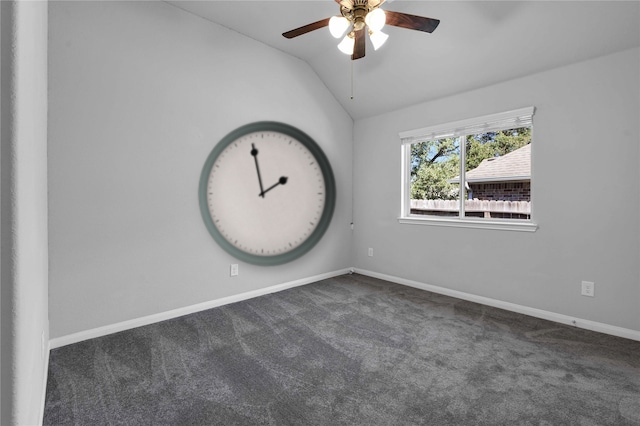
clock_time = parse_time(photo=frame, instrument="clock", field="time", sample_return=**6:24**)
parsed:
**1:58**
